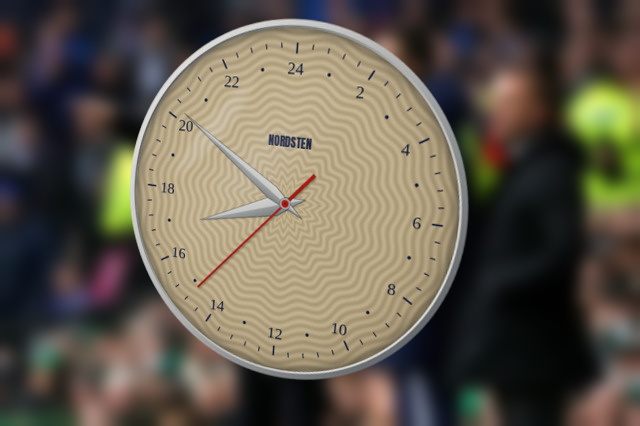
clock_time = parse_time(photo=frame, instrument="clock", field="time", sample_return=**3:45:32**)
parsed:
**16:50:37**
